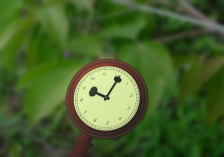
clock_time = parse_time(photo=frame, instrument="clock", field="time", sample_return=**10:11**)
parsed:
**9:01**
